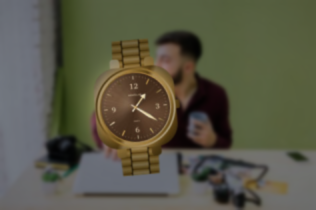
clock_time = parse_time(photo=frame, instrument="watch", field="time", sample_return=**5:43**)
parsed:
**1:21**
